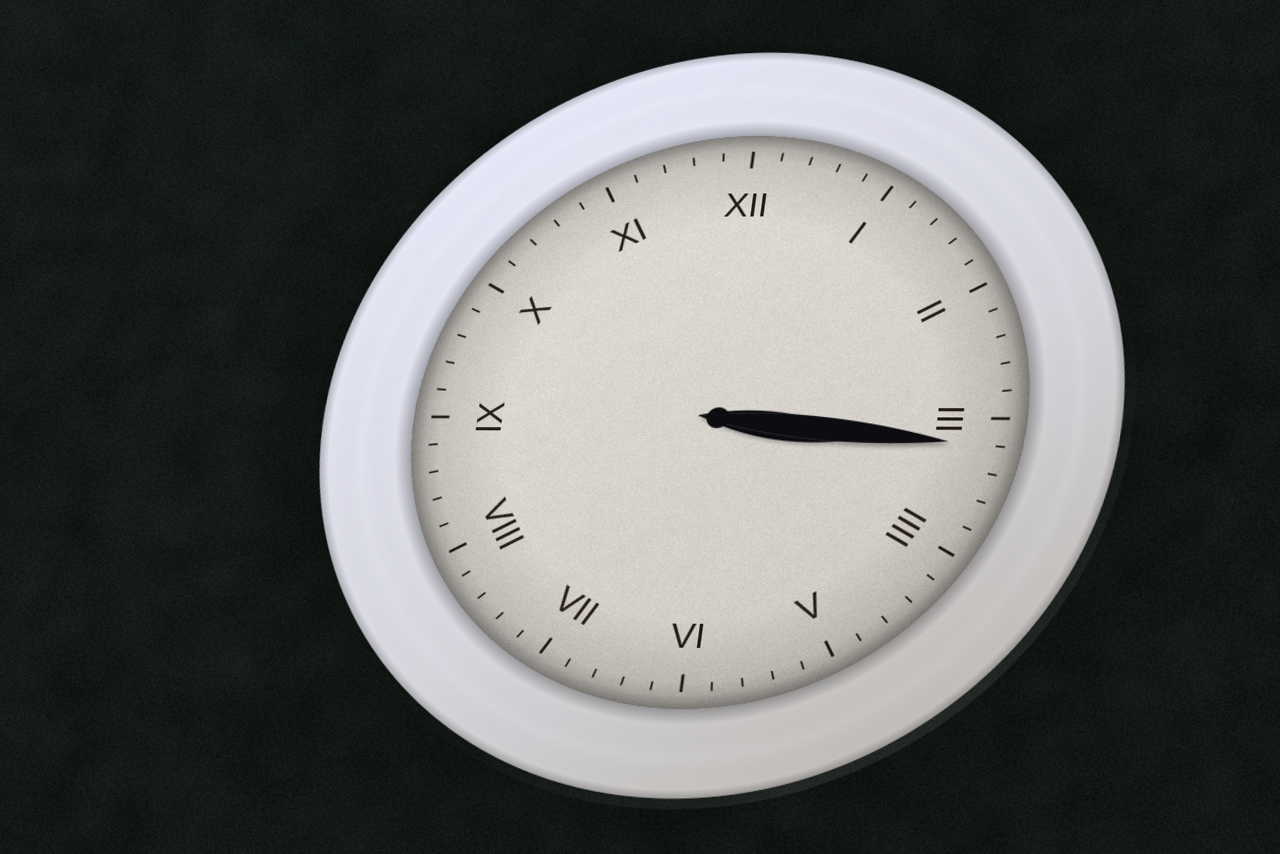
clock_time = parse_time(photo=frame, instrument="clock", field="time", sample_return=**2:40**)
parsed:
**3:16**
